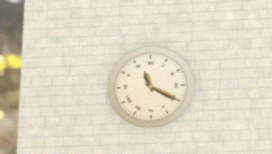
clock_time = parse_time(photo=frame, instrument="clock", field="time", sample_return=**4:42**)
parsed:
**11:20**
